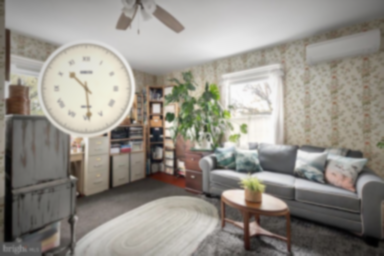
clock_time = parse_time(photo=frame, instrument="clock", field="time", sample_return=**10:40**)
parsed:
**10:29**
